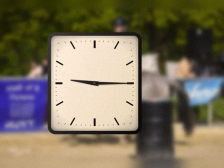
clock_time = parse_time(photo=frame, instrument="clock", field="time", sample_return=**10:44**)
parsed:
**9:15**
